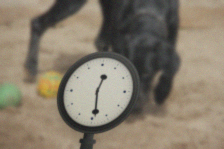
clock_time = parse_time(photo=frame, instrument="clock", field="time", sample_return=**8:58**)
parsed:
**12:29**
